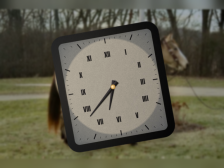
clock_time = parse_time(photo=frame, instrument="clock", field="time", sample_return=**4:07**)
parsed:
**6:38**
